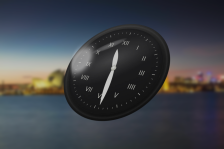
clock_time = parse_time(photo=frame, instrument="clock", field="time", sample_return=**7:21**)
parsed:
**11:29**
